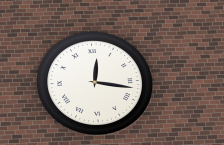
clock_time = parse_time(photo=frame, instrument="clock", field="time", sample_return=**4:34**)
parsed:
**12:17**
